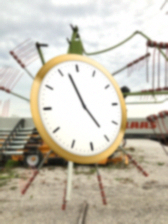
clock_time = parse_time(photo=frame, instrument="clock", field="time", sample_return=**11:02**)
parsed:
**4:57**
